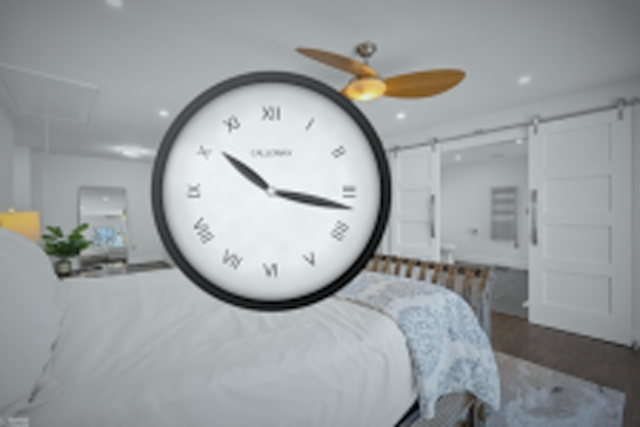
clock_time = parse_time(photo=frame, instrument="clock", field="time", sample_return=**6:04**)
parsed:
**10:17**
